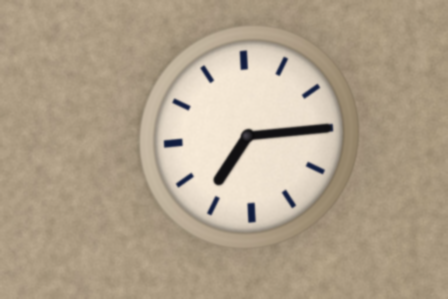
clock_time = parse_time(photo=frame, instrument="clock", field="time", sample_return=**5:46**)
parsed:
**7:15**
